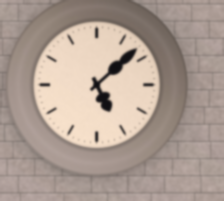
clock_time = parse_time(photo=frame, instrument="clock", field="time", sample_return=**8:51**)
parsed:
**5:08**
